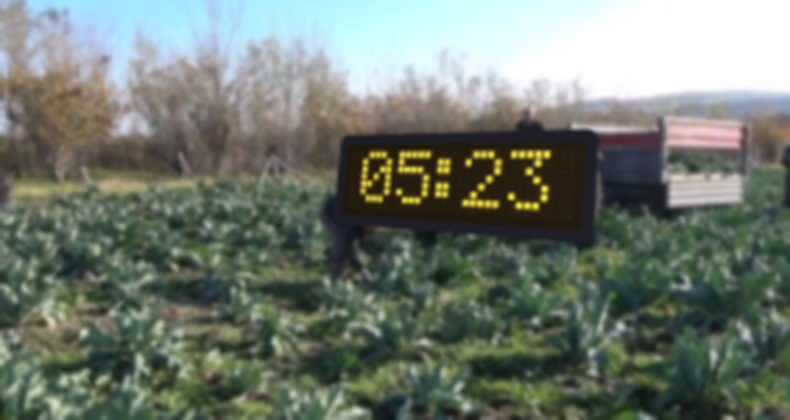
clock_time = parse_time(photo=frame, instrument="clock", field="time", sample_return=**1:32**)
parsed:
**5:23**
